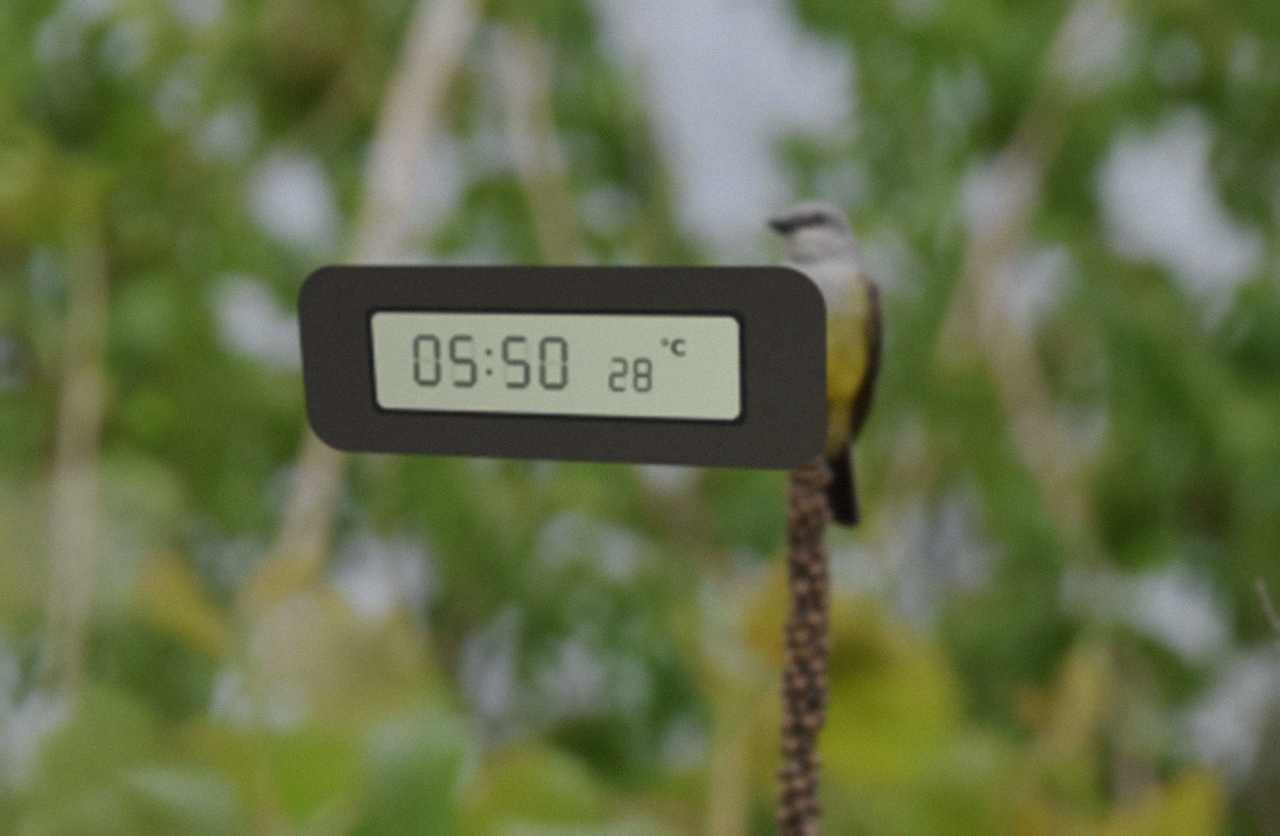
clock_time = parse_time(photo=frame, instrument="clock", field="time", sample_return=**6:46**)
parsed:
**5:50**
